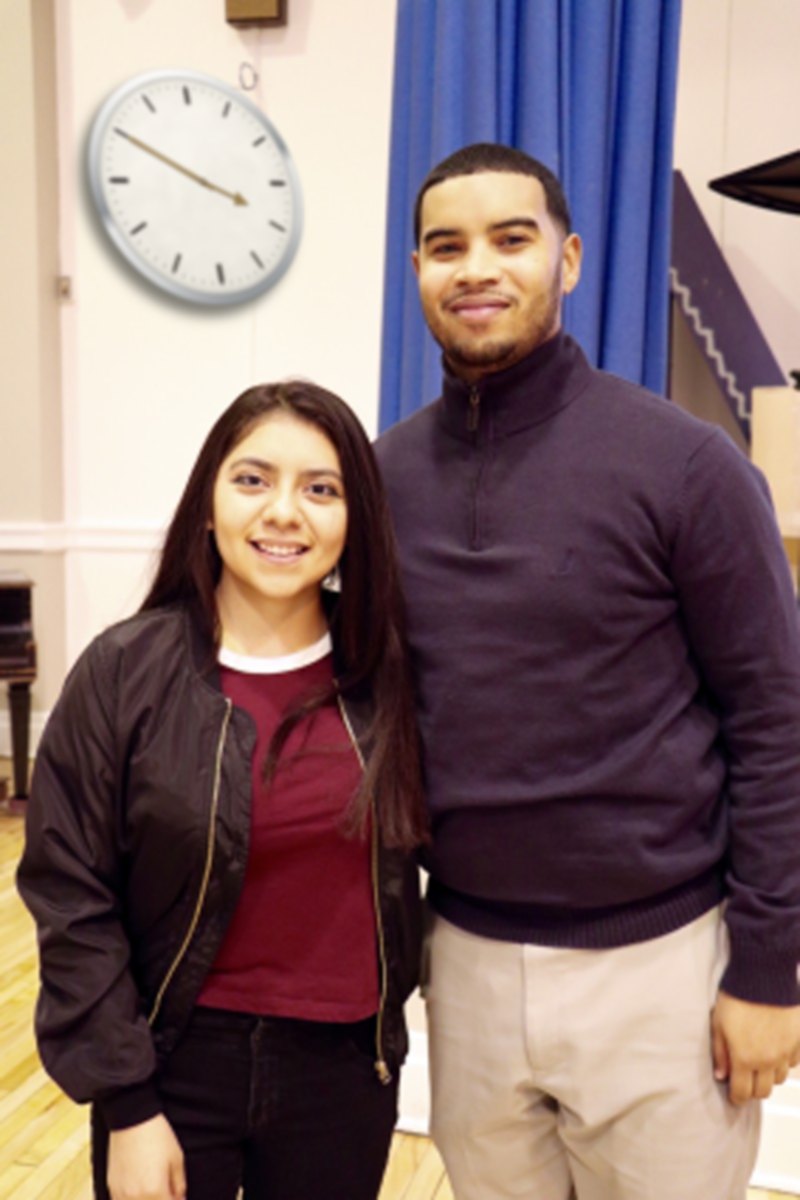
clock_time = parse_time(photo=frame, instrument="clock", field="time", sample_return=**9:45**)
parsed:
**3:50**
